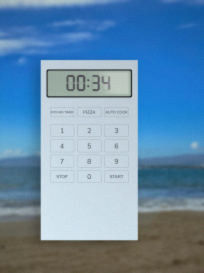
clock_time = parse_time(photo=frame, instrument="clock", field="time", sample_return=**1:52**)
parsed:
**0:34**
